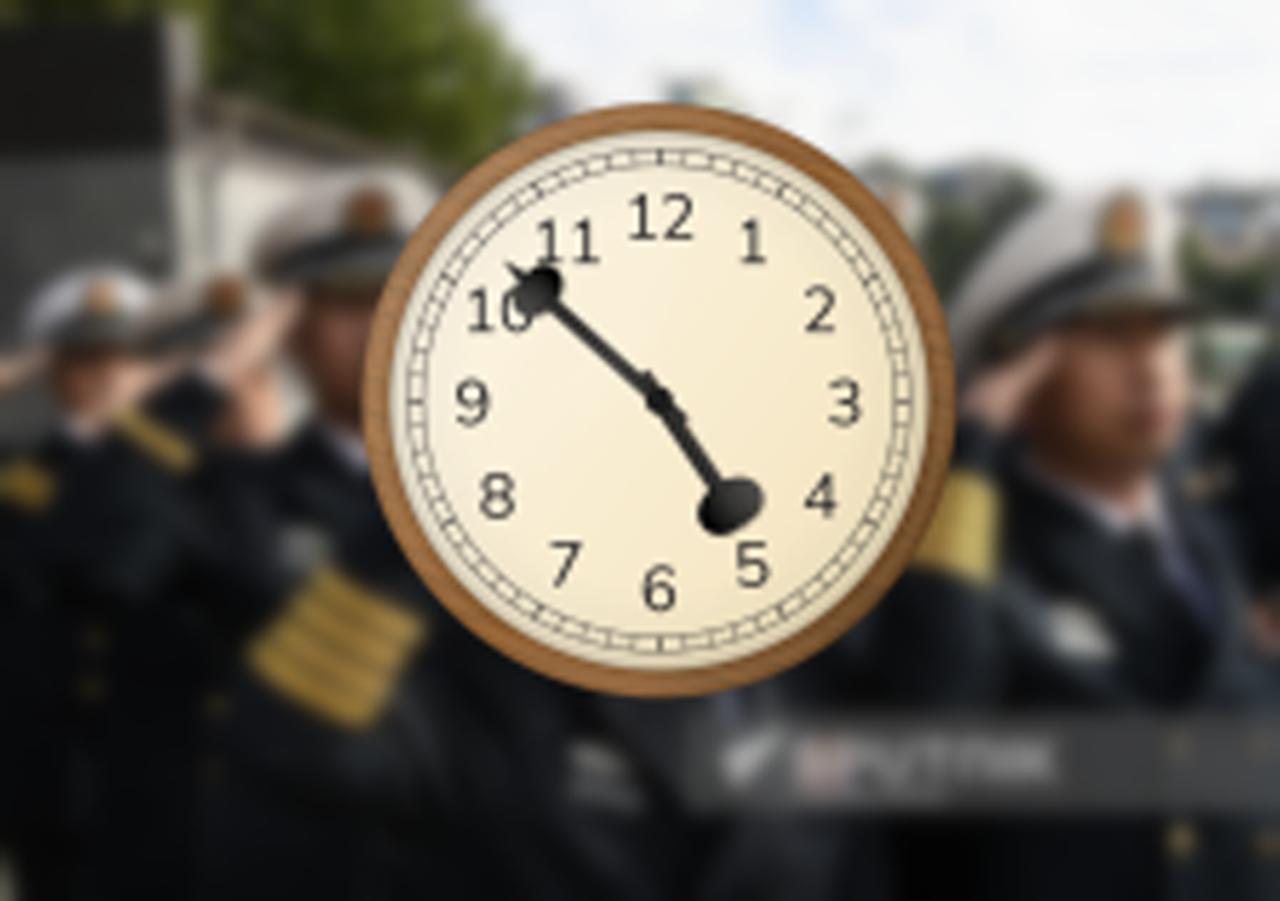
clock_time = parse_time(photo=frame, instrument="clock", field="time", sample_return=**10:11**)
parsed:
**4:52**
